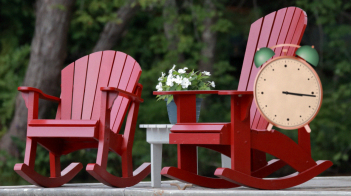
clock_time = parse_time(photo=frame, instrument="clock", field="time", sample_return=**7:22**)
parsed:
**3:16**
